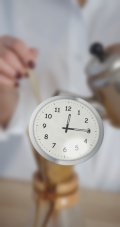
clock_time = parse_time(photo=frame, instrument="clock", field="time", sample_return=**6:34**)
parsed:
**12:15**
